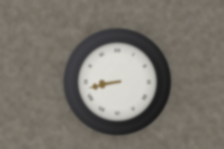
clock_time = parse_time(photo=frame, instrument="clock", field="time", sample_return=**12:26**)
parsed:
**8:43**
